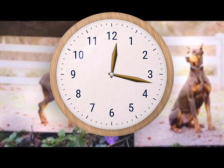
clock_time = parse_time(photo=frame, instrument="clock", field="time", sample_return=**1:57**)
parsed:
**12:17**
